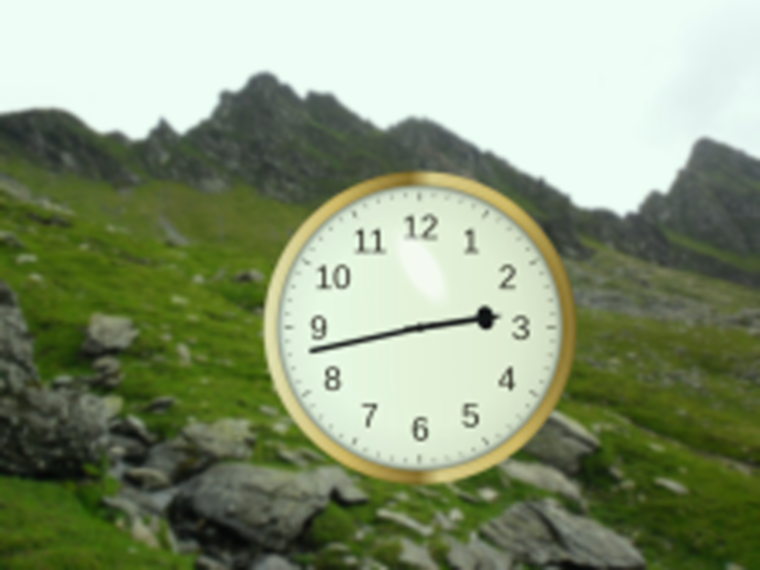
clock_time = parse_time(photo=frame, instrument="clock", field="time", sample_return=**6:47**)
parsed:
**2:43**
